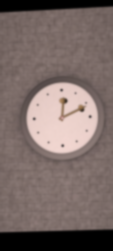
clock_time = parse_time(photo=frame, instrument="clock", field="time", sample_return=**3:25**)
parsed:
**12:11**
